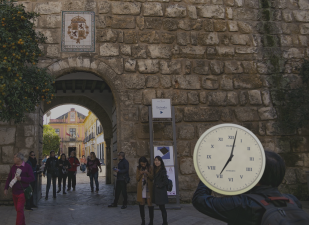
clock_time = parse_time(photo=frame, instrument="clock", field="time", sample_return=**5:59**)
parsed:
**7:02**
